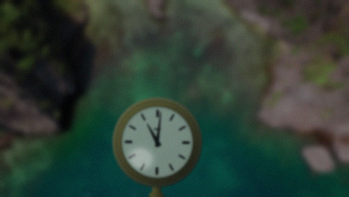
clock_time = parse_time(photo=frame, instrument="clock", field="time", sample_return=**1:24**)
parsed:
**11:01**
